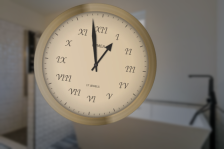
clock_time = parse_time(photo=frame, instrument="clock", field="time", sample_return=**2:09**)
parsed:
**12:58**
